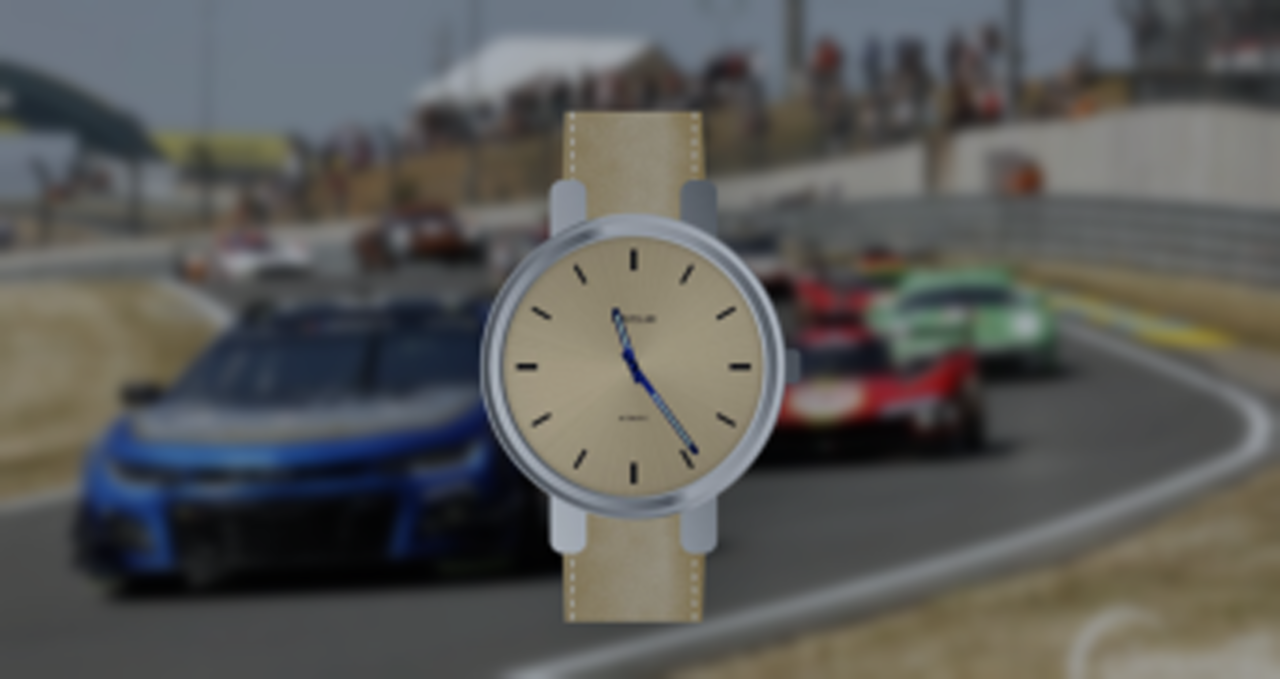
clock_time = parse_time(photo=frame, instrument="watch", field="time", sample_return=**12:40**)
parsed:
**11:24**
